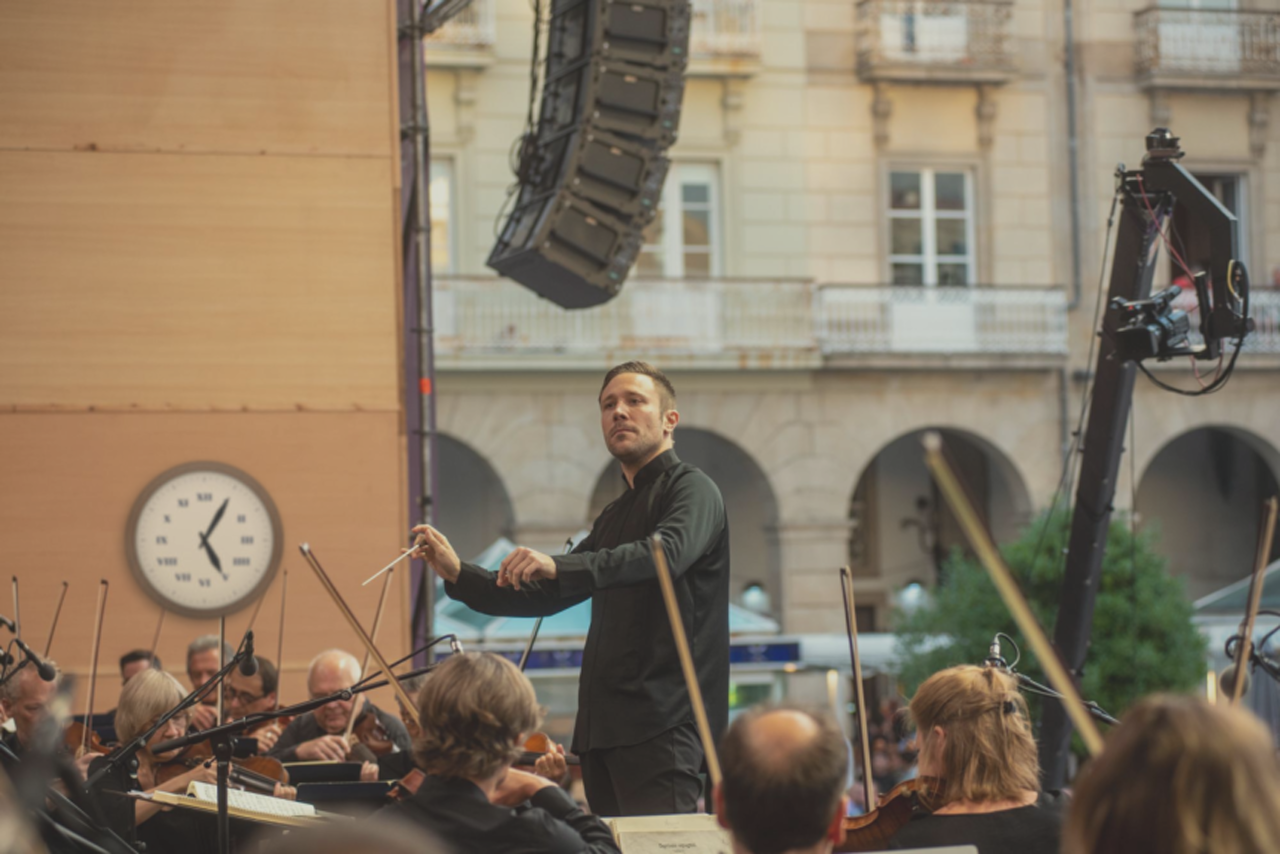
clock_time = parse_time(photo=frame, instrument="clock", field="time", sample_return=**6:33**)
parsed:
**5:05**
